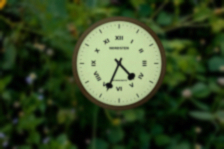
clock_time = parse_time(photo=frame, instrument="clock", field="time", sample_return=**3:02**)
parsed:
**4:34**
